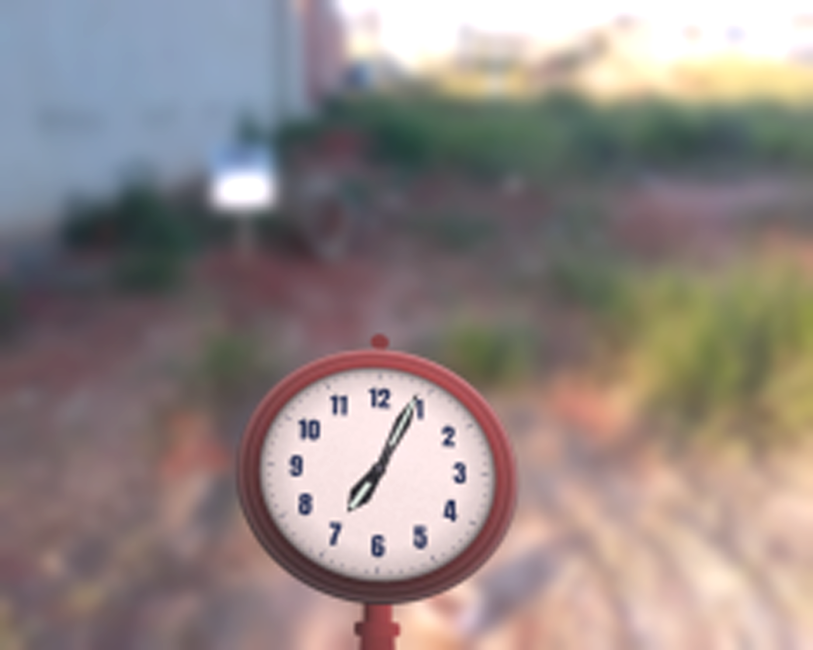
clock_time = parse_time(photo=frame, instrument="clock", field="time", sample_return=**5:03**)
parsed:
**7:04**
